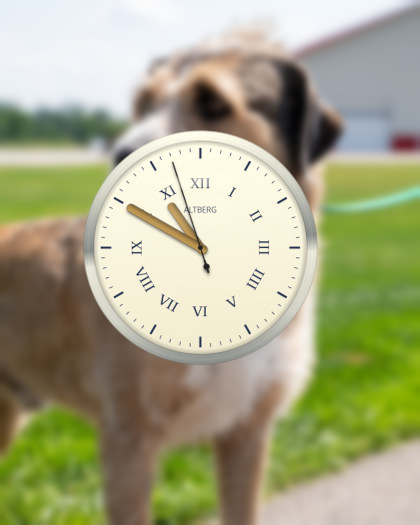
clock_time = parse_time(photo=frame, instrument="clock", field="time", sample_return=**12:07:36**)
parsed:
**10:49:57**
